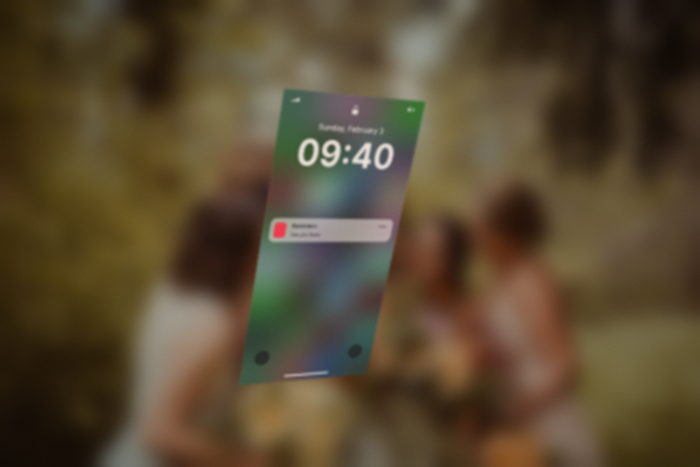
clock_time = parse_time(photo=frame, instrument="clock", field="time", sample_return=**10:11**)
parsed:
**9:40**
